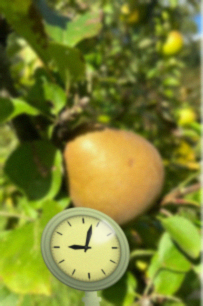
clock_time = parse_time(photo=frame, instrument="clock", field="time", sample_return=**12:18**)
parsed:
**9:03**
